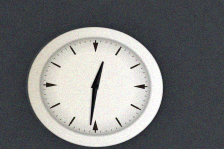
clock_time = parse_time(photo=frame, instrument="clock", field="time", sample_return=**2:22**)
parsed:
**12:31**
